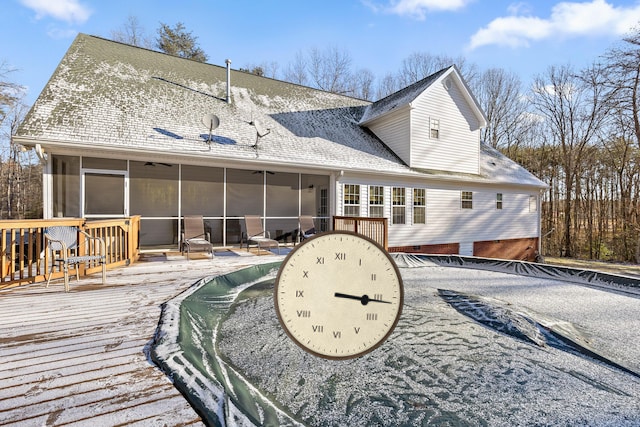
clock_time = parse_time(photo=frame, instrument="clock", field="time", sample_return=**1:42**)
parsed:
**3:16**
